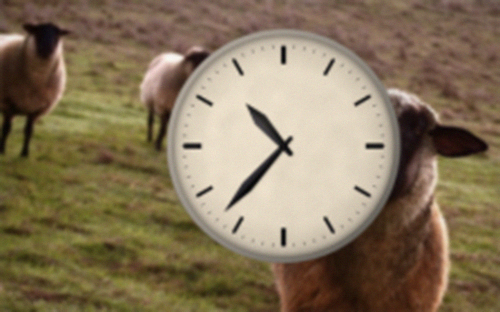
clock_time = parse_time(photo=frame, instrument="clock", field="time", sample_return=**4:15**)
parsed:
**10:37**
